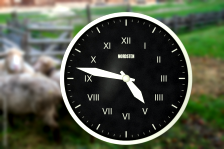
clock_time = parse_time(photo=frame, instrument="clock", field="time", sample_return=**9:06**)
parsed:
**4:47**
